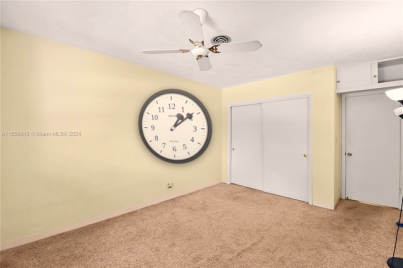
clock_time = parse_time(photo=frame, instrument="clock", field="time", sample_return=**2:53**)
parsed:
**1:09**
